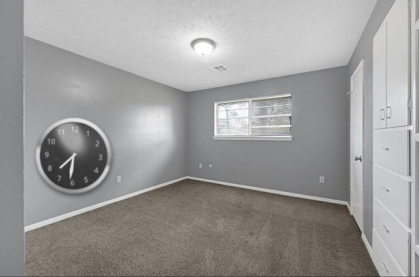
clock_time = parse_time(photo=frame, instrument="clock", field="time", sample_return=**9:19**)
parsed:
**7:31**
